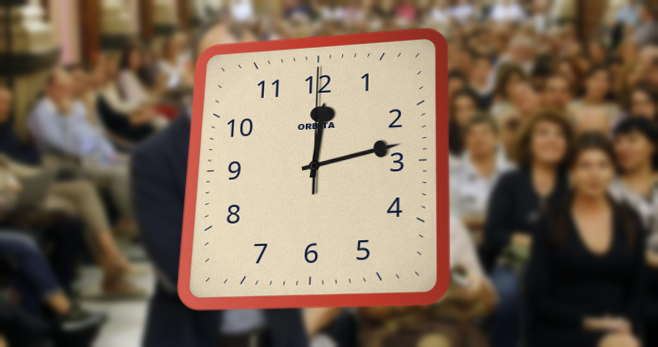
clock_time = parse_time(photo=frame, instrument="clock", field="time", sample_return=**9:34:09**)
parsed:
**12:13:00**
